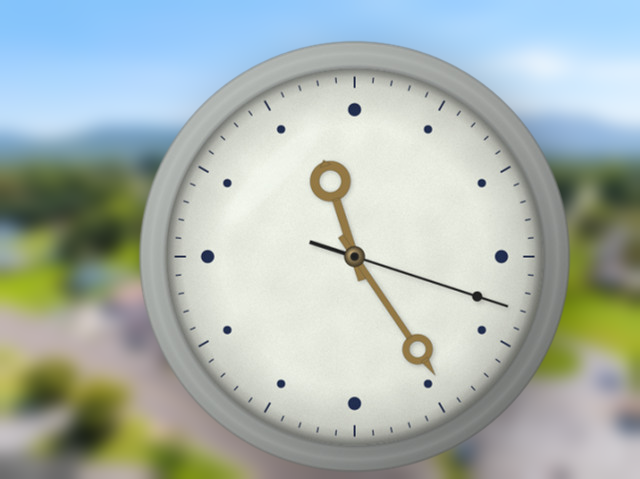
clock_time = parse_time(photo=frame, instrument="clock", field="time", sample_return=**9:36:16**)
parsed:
**11:24:18**
